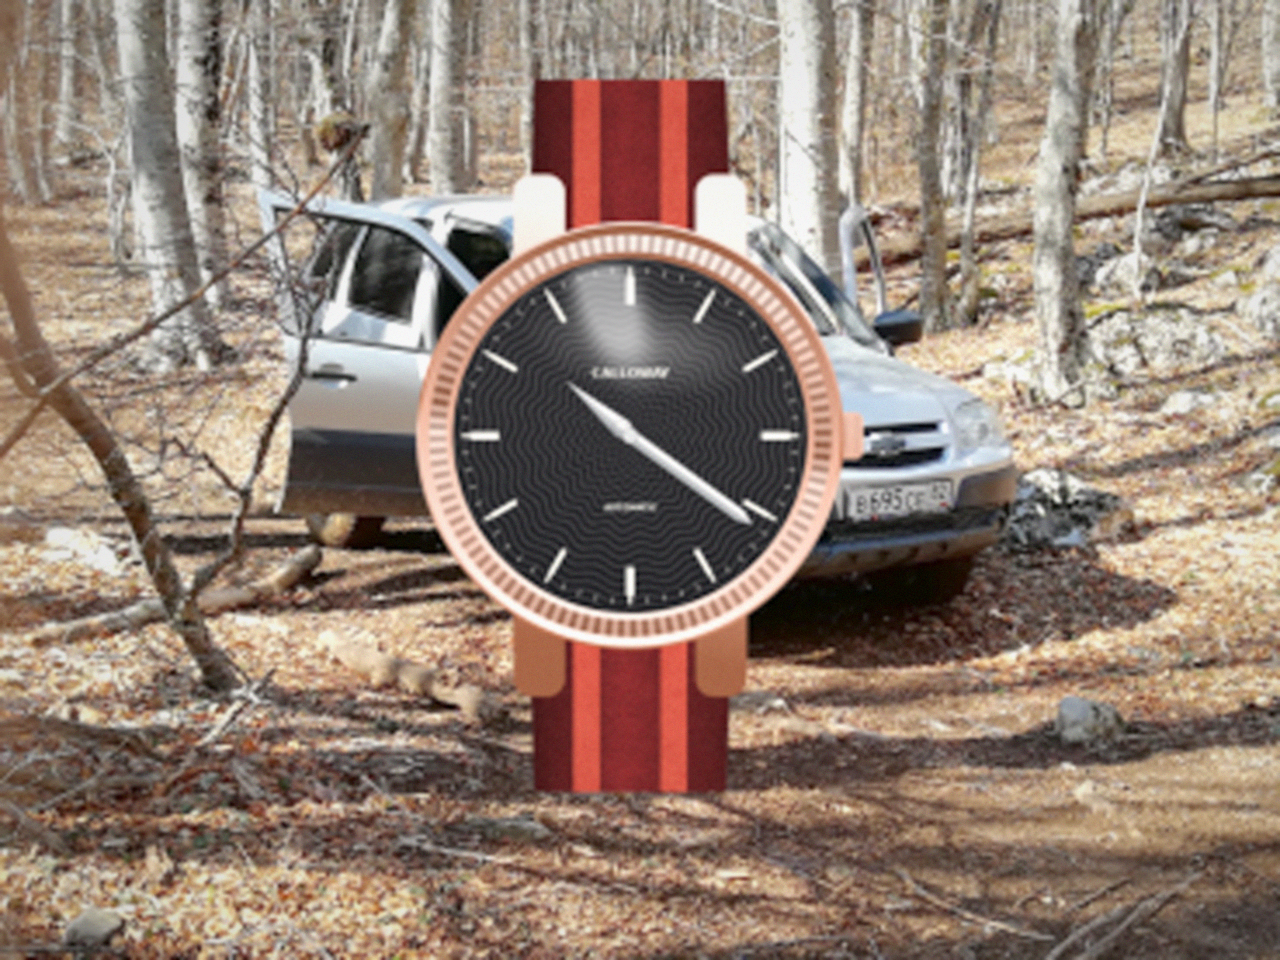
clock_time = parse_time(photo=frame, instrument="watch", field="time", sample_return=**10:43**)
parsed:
**10:21**
